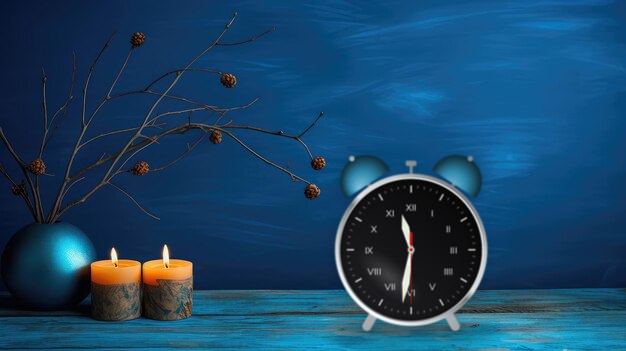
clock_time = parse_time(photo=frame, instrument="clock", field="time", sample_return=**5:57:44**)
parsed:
**11:31:30**
